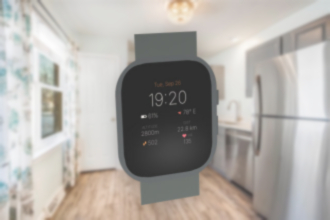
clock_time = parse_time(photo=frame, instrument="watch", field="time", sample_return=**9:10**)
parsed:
**19:20**
